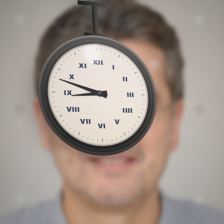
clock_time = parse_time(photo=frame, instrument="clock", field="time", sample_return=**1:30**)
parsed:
**8:48**
